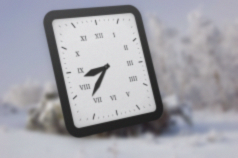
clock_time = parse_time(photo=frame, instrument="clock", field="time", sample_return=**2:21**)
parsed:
**8:37**
